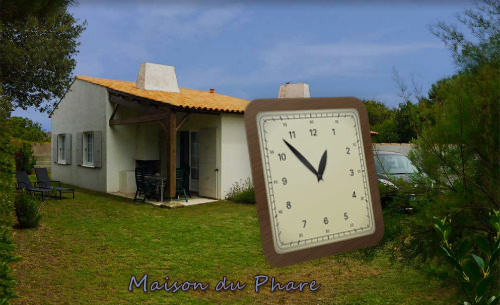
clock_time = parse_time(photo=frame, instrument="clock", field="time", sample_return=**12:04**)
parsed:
**12:53**
